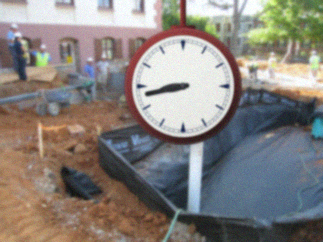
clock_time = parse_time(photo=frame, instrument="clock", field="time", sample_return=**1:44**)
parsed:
**8:43**
